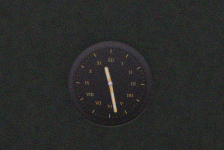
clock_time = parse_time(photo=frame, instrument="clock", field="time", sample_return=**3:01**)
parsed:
**11:28**
